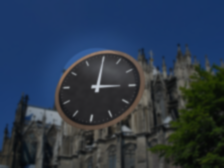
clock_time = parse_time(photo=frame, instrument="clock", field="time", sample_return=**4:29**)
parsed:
**3:00**
